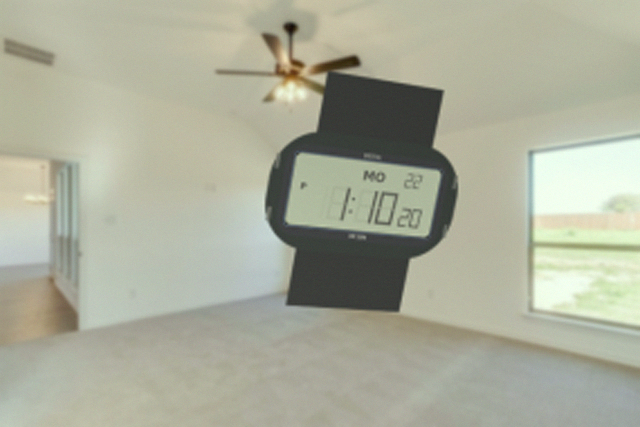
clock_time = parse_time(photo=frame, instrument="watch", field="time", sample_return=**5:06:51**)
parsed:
**1:10:20**
